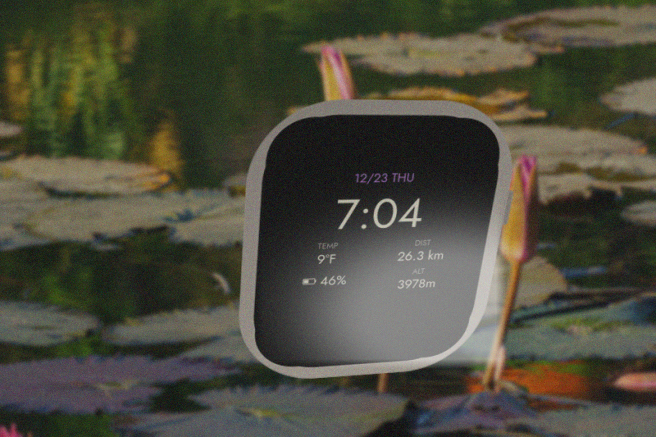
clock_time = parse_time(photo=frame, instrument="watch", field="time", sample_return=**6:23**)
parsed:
**7:04**
